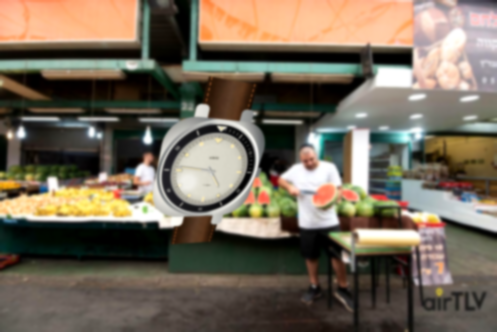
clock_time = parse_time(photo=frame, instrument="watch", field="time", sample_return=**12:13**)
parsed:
**4:46**
